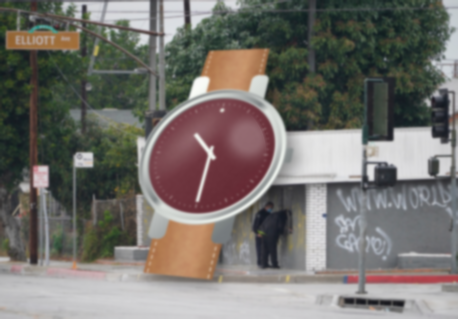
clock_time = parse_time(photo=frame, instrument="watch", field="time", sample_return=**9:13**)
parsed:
**10:30**
